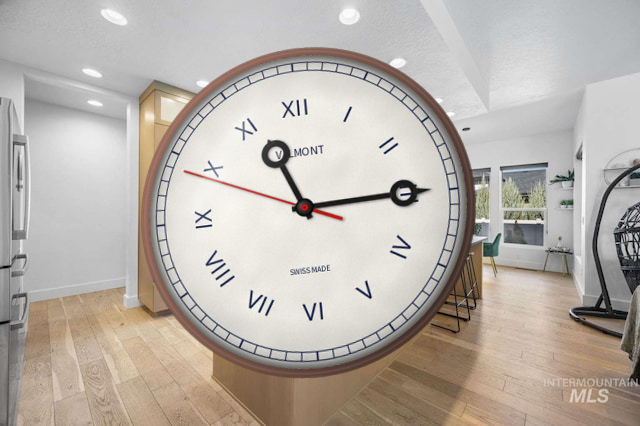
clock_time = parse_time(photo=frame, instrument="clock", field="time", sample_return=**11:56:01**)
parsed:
**11:14:49**
